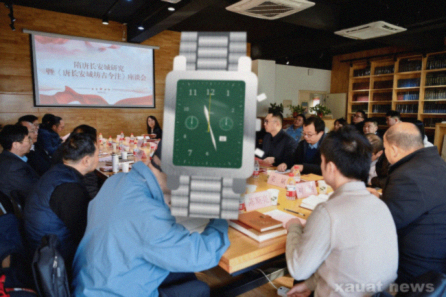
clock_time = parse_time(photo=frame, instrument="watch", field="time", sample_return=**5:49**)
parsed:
**11:27**
